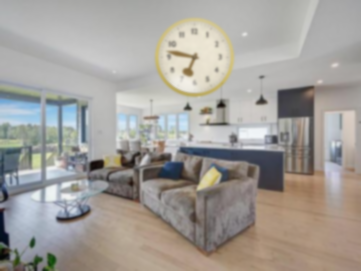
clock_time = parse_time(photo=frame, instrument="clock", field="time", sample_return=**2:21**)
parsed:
**6:47**
